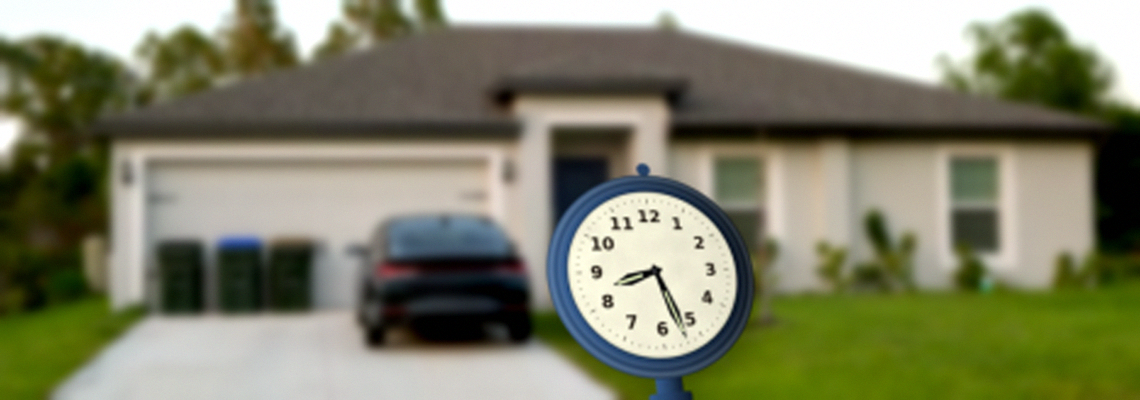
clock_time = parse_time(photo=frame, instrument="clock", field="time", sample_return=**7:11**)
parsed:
**8:27**
